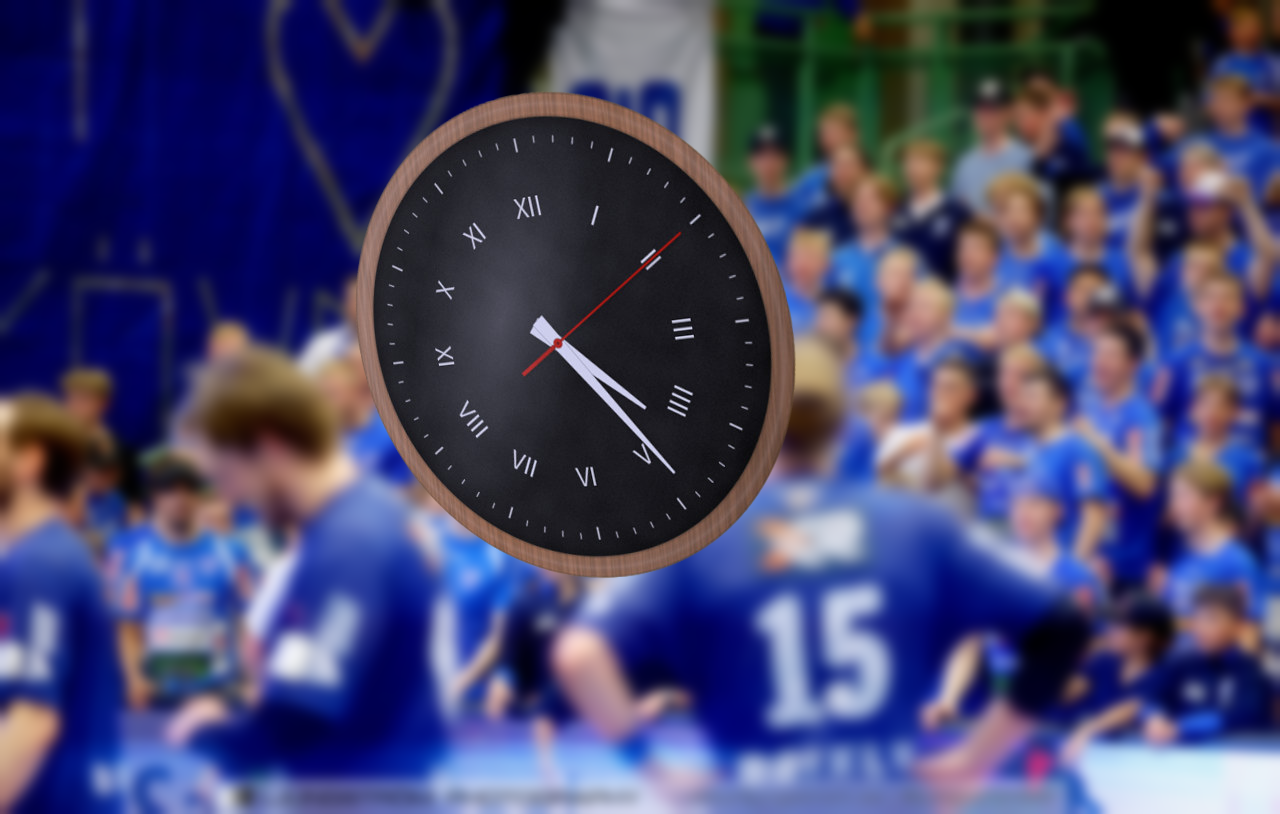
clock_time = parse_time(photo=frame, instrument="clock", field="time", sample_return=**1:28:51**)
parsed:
**4:24:10**
